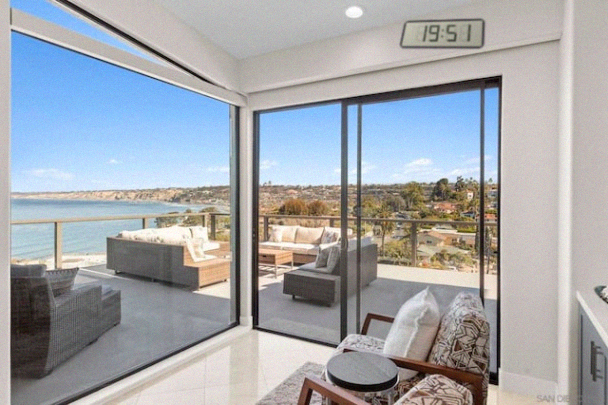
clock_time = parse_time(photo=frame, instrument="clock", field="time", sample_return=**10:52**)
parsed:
**19:51**
